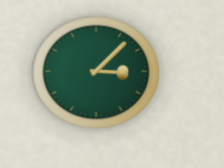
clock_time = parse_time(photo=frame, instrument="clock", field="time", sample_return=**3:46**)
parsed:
**3:07**
